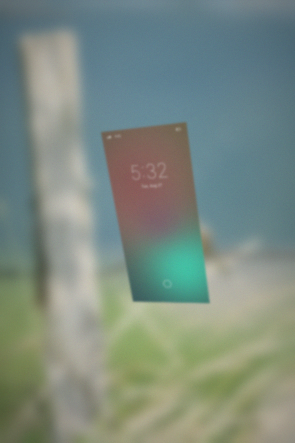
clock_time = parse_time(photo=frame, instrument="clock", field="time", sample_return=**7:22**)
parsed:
**5:32**
